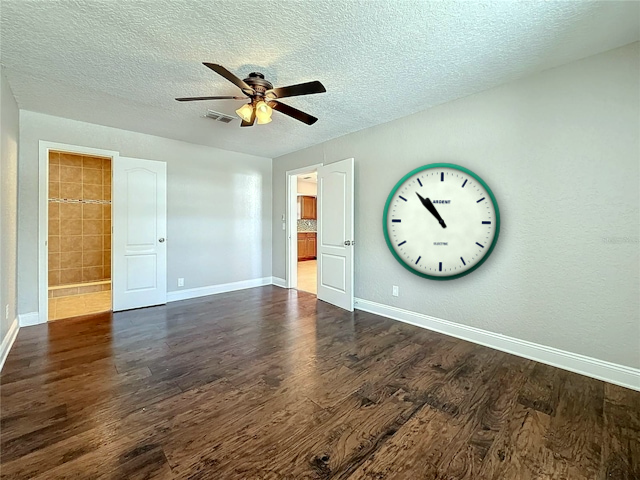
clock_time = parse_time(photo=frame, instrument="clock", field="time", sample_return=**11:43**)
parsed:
**10:53**
